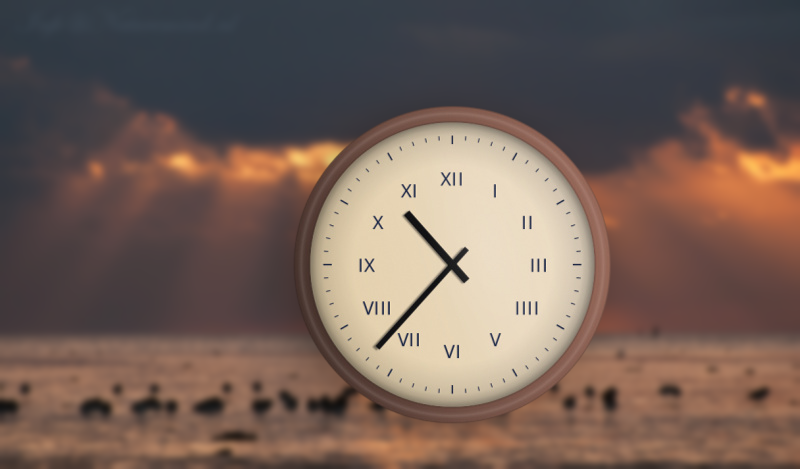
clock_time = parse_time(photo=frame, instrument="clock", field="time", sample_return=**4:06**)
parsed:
**10:37**
